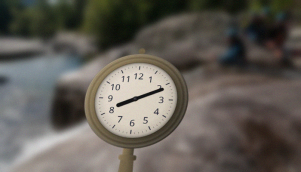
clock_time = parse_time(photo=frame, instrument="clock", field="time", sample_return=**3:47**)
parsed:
**8:11**
